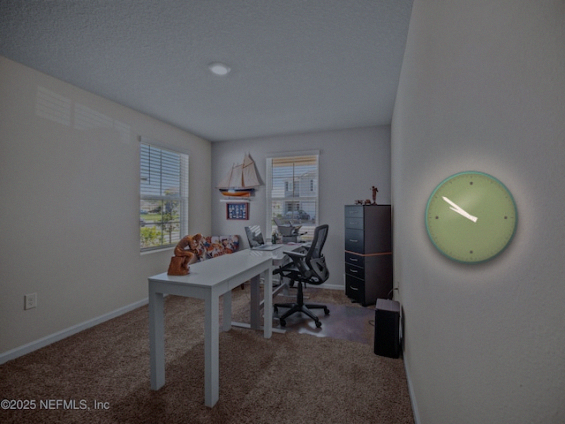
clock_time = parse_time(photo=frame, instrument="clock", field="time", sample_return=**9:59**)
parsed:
**9:51**
